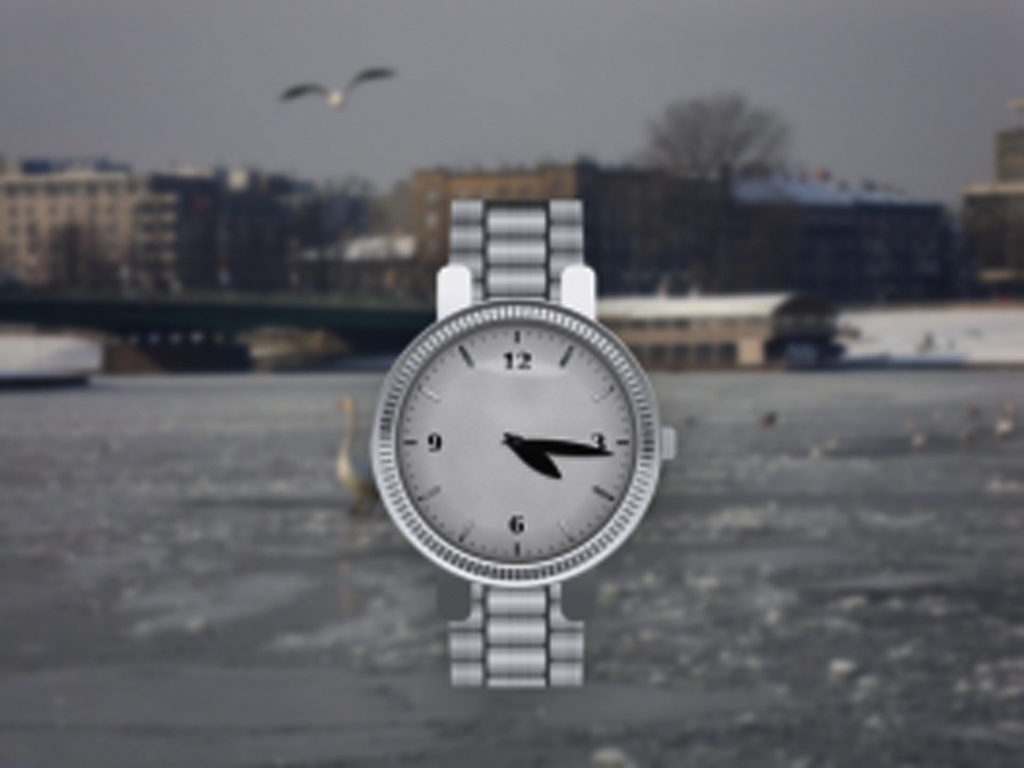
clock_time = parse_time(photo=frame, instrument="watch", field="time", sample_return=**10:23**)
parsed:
**4:16**
